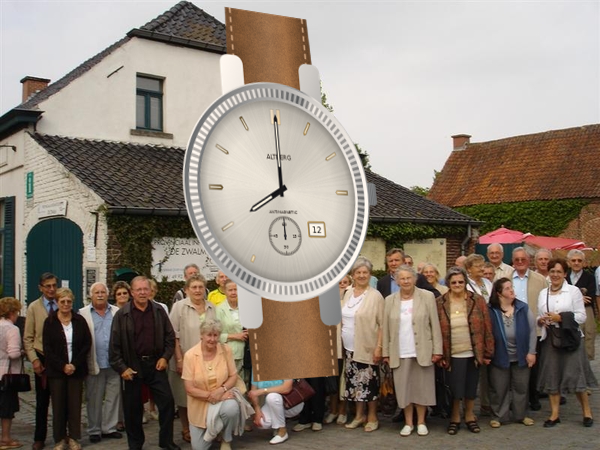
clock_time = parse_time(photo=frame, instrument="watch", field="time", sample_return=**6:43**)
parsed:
**8:00**
